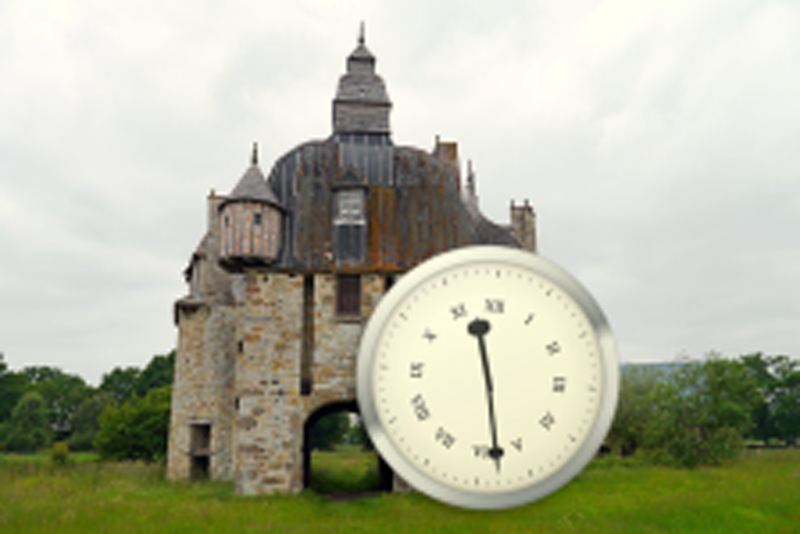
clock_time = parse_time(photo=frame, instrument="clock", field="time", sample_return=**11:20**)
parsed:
**11:28**
